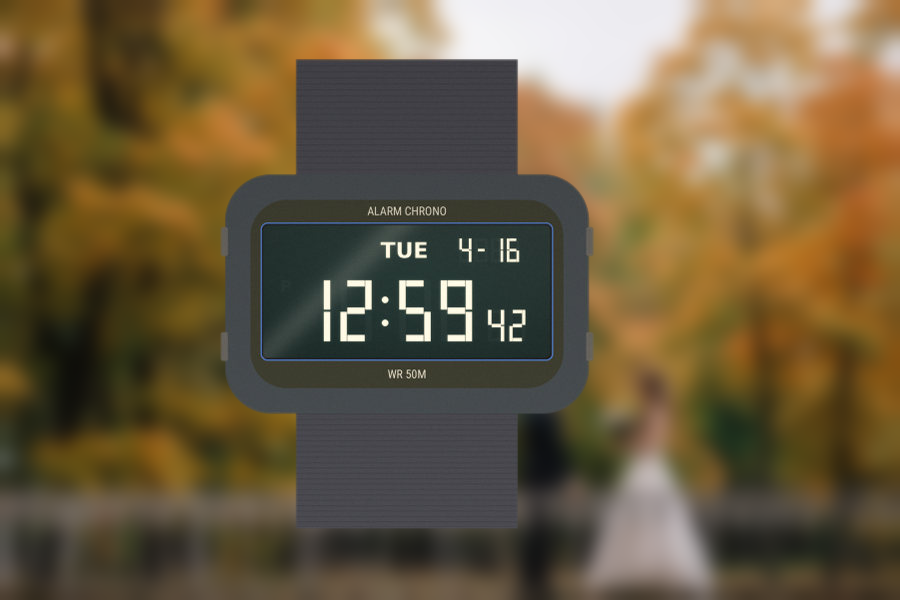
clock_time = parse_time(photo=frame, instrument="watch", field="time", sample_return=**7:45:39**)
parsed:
**12:59:42**
